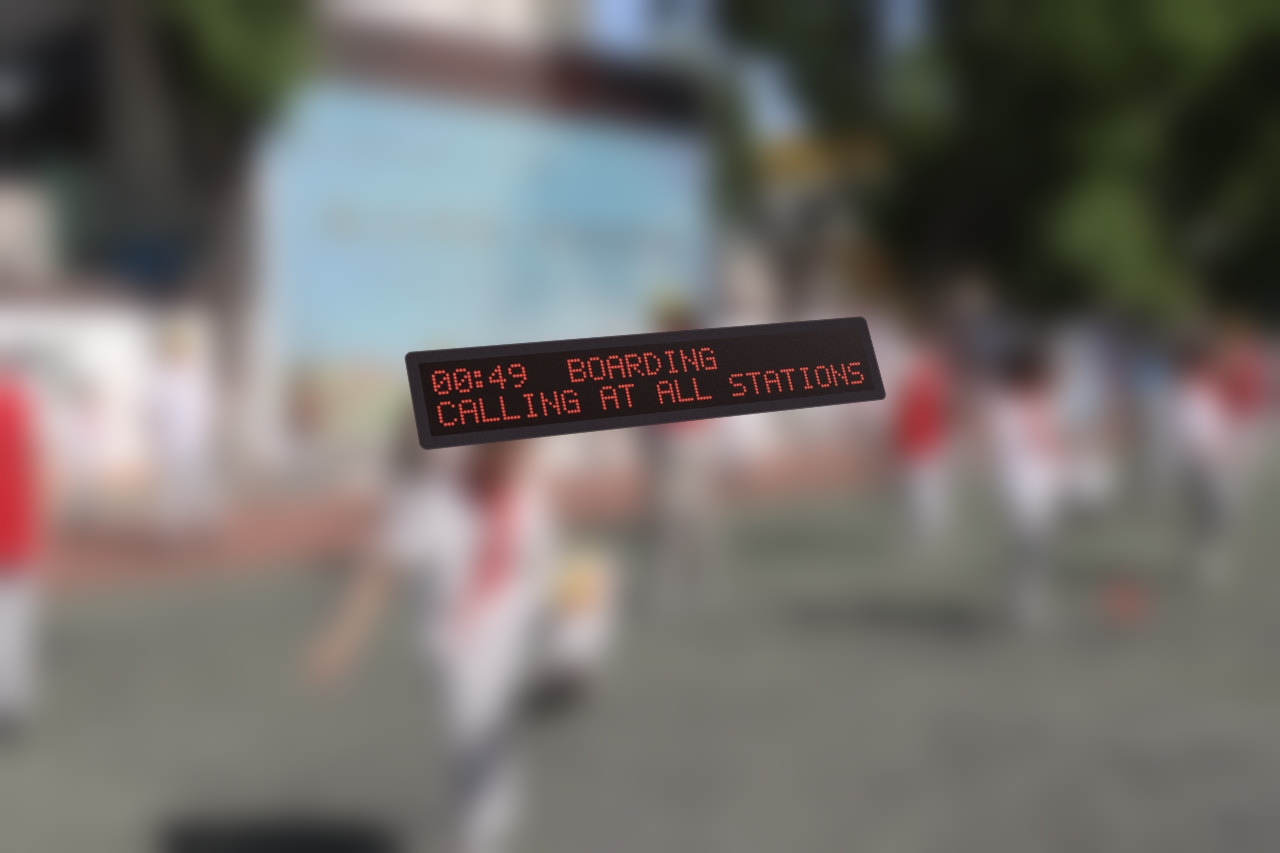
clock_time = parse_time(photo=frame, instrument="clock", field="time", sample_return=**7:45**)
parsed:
**0:49**
